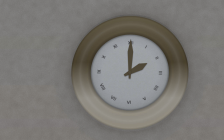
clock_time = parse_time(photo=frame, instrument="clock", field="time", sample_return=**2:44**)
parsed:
**2:00**
